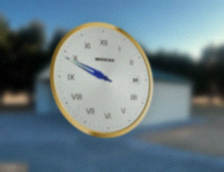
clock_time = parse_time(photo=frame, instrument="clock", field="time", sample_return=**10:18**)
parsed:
**9:49**
